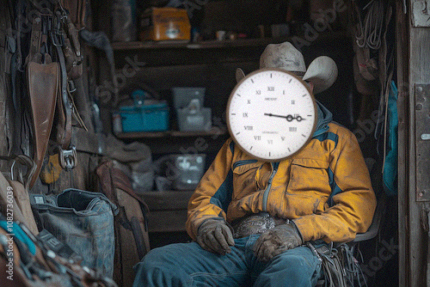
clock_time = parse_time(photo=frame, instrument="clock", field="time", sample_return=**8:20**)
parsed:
**3:16**
